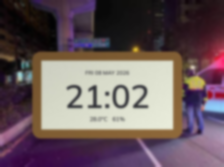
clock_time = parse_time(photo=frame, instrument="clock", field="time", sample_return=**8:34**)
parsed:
**21:02**
